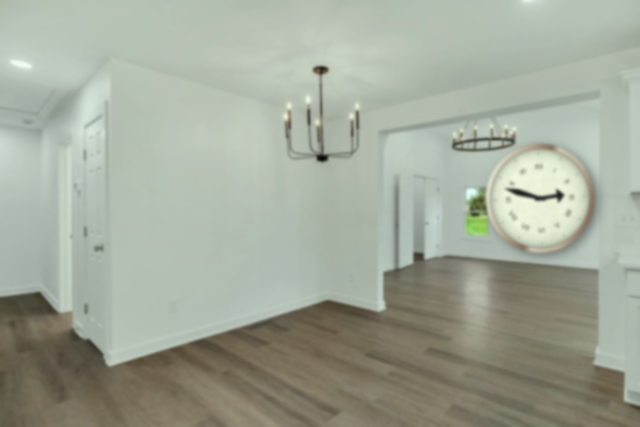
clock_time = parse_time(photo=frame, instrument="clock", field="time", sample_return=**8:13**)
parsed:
**2:48**
